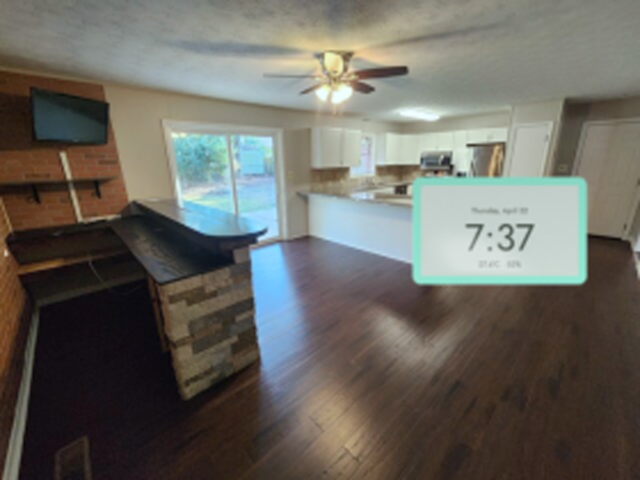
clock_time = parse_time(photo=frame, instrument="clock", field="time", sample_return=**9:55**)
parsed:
**7:37**
